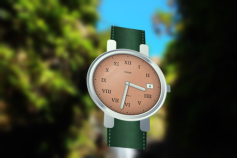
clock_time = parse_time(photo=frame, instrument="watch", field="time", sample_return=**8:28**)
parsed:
**3:32**
